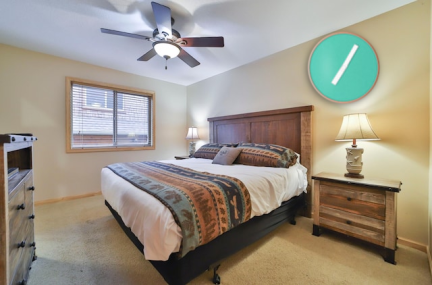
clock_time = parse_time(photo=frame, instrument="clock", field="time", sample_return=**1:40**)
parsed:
**7:05**
